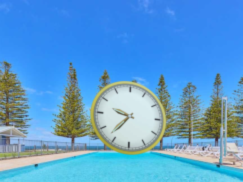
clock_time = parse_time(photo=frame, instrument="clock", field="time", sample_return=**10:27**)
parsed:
**9:37**
